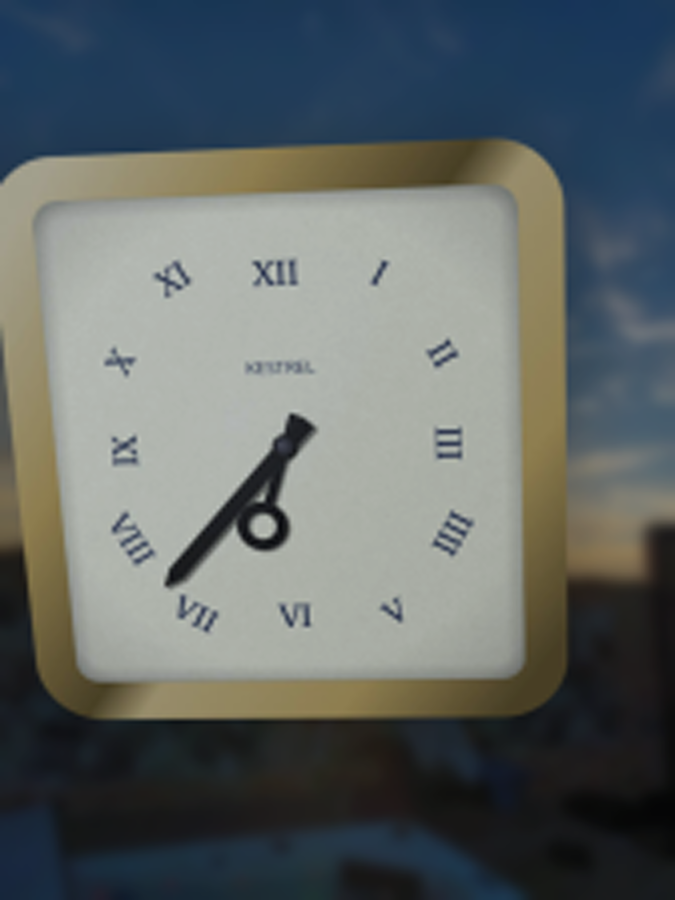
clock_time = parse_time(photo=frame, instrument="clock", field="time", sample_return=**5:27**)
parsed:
**6:37**
